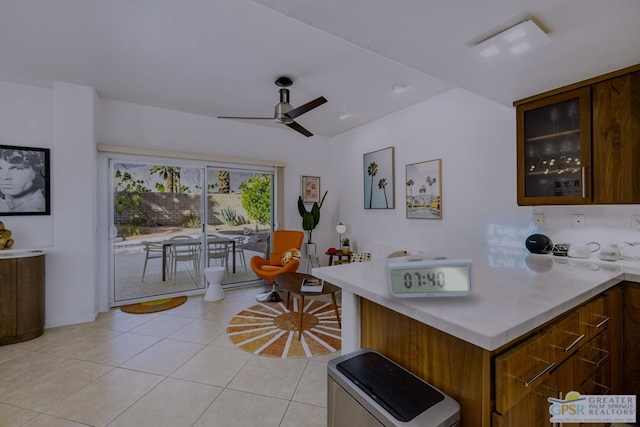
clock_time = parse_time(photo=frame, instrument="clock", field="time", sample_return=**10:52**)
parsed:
**7:40**
